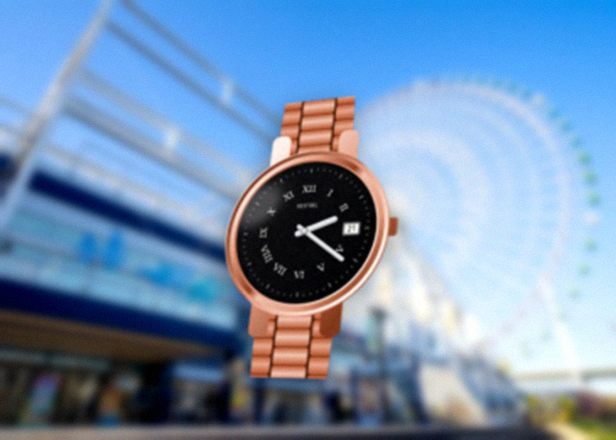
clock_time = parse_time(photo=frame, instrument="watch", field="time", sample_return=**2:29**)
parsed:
**2:21**
